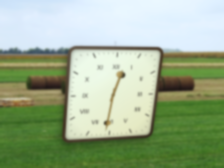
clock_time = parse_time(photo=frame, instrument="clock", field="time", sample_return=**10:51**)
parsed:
**12:31**
